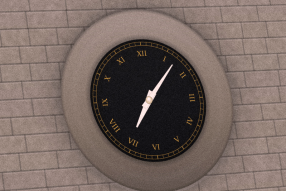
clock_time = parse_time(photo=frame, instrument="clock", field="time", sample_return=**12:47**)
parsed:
**7:07**
